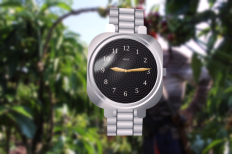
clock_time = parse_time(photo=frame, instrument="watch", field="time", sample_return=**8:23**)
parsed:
**9:14**
